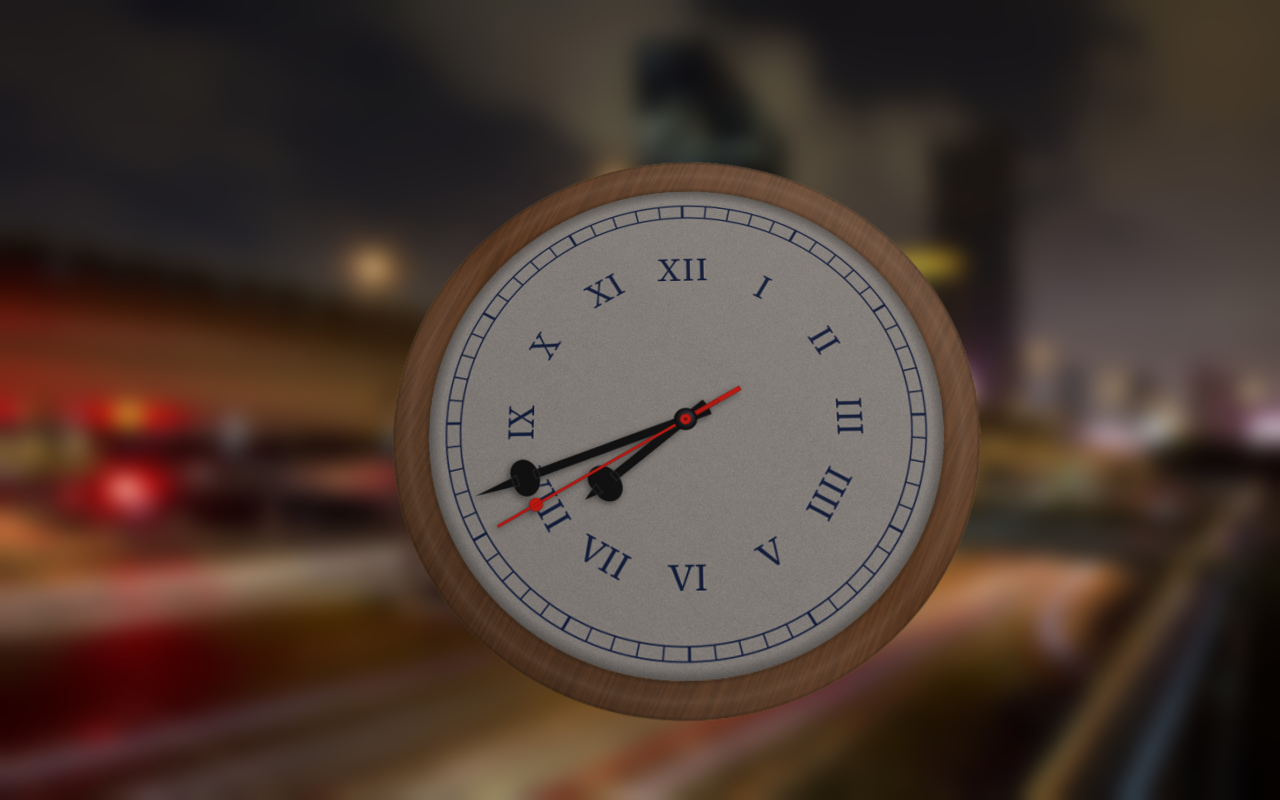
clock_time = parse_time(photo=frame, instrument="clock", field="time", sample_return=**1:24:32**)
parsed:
**7:41:40**
